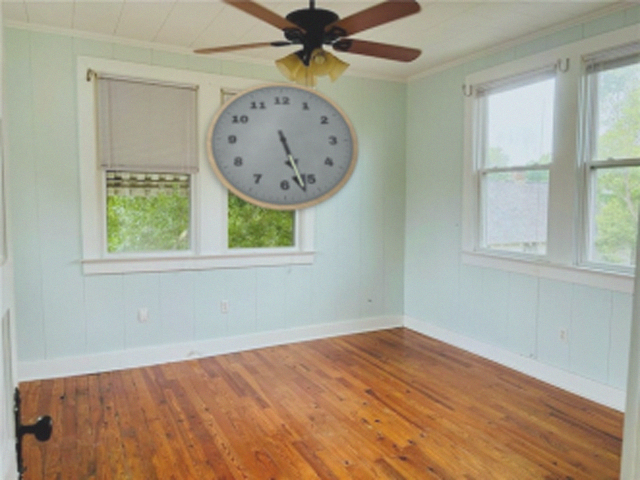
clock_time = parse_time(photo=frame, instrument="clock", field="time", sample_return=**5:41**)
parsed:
**5:27**
